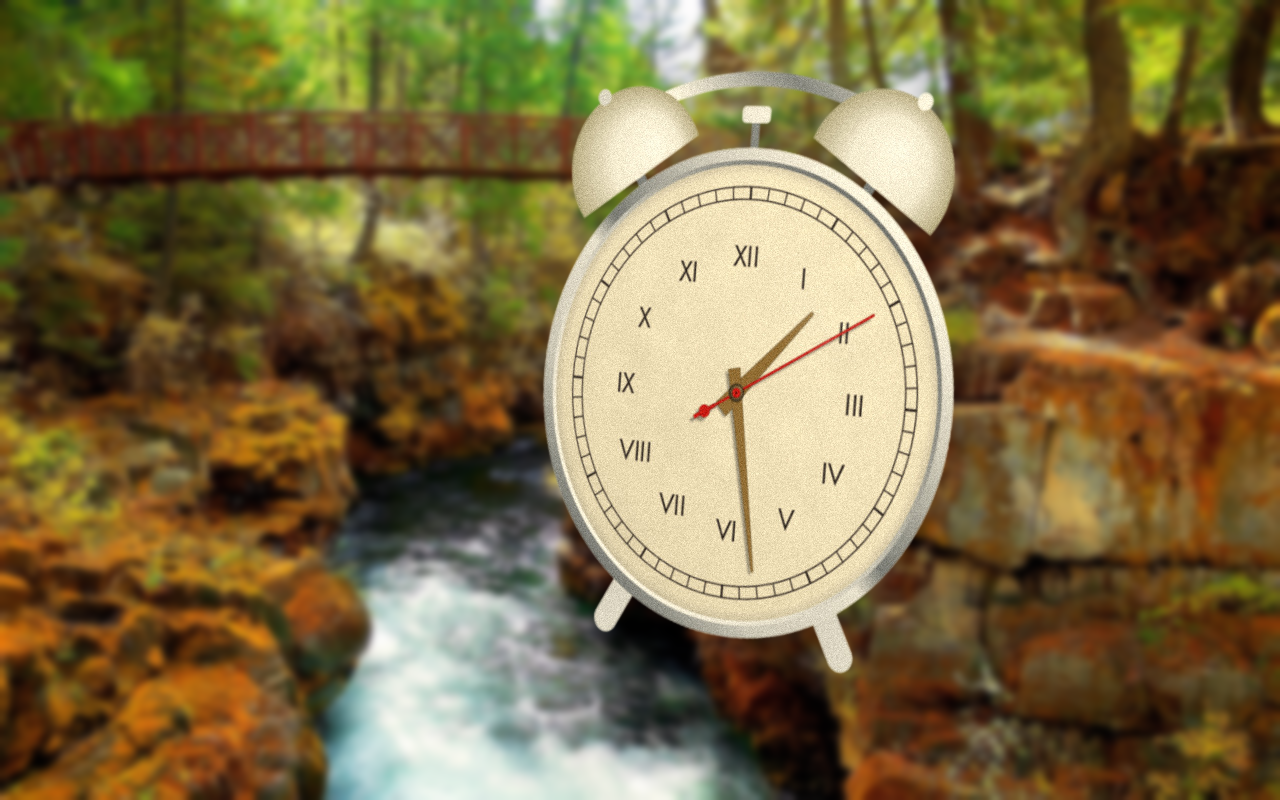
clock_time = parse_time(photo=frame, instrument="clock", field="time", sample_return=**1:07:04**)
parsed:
**1:28:10**
